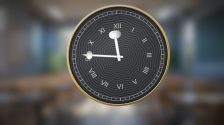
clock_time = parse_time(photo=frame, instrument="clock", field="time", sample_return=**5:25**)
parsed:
**11:46**
